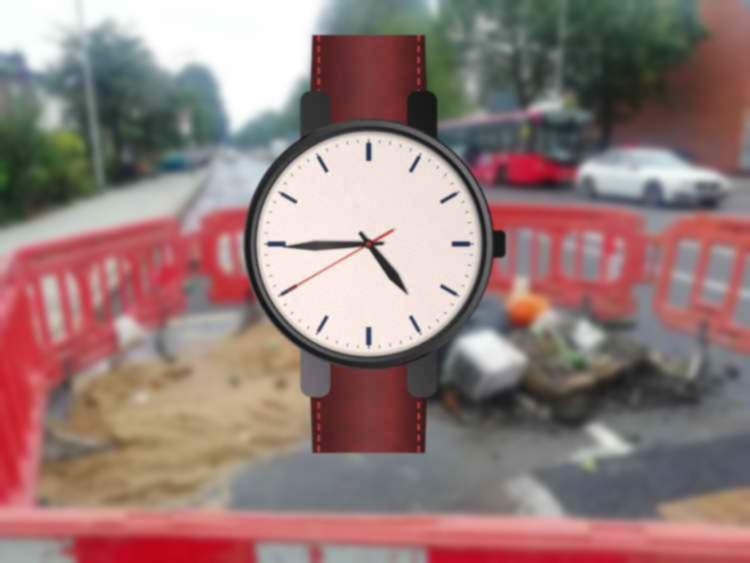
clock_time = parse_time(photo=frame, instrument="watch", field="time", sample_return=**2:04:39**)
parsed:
**4:44:40**
